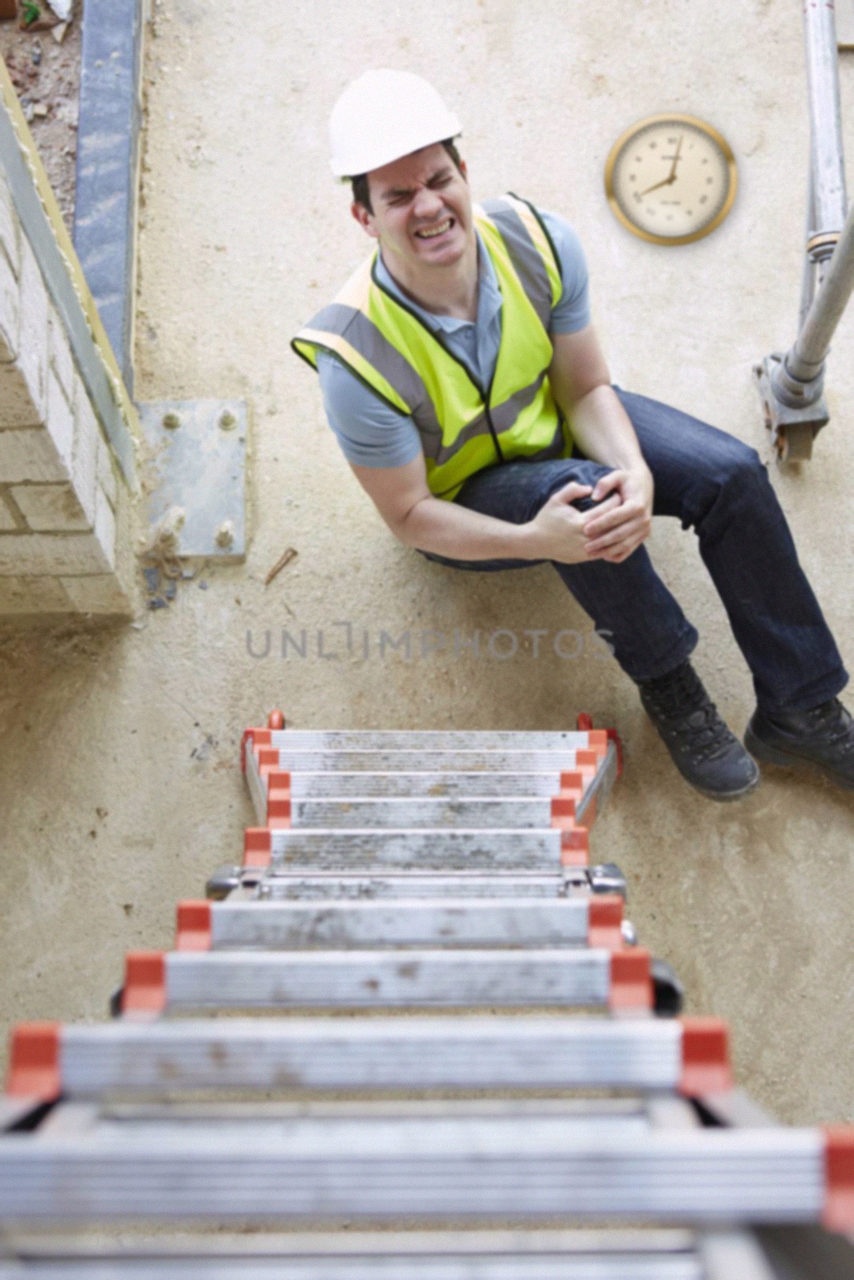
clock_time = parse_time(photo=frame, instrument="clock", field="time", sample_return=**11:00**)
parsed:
**8:02**
